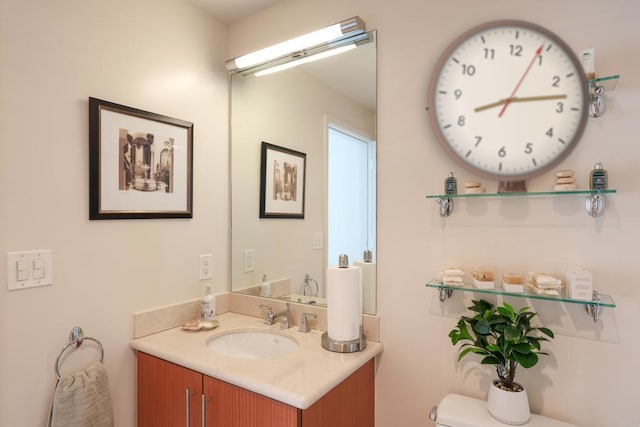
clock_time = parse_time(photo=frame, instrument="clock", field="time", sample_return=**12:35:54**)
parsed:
**8:13:04**
